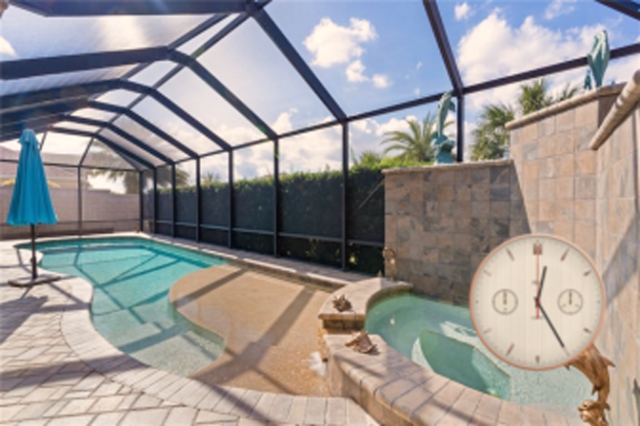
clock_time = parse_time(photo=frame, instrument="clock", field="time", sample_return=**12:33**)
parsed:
**12:25**
